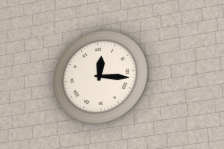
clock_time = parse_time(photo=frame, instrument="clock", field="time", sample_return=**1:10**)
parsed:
**12:17**
